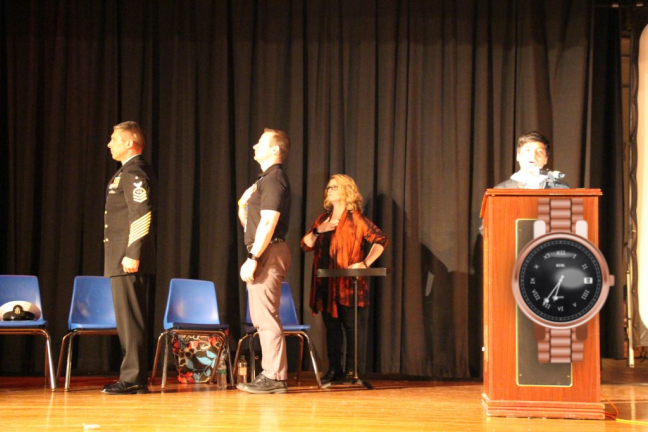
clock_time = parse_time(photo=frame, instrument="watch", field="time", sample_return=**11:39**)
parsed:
**6:36**
